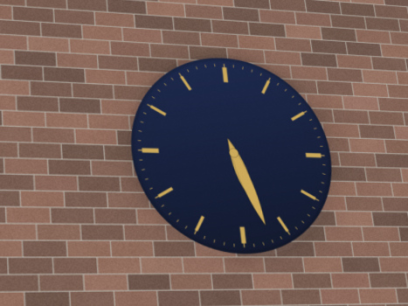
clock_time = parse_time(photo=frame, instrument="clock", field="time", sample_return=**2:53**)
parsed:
**5:27**
